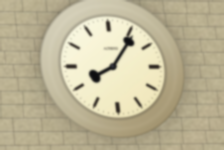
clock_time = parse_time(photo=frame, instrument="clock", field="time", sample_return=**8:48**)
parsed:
**8:06**
